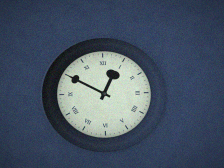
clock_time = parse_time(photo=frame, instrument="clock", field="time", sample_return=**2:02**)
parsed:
**12:50**
